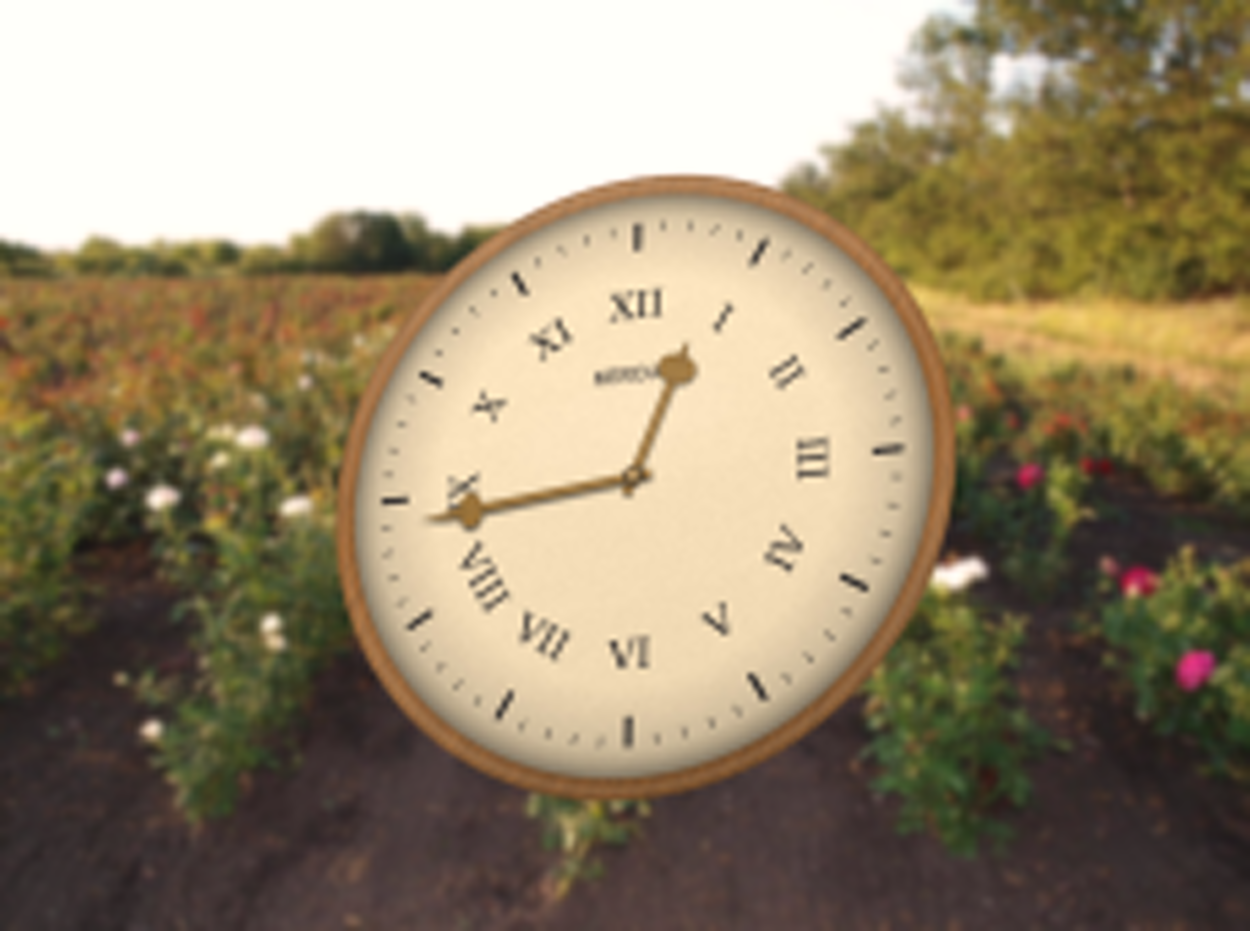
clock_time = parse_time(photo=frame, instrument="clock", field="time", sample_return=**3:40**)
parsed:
**12:44**
